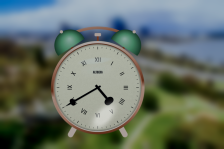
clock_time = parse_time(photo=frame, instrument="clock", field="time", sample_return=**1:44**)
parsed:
**4:40**
